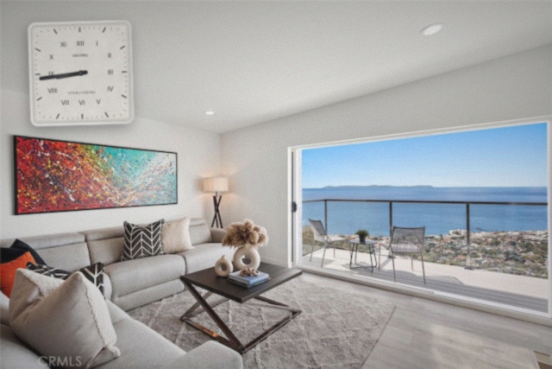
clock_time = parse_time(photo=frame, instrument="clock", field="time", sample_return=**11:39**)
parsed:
**8:44**
